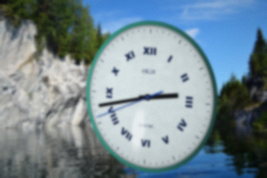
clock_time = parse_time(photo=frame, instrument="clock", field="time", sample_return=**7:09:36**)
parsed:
**2:42:41**
